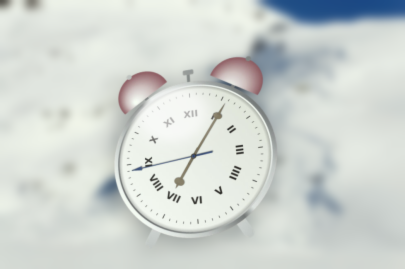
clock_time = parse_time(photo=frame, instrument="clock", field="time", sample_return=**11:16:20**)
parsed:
**7:05:44**
